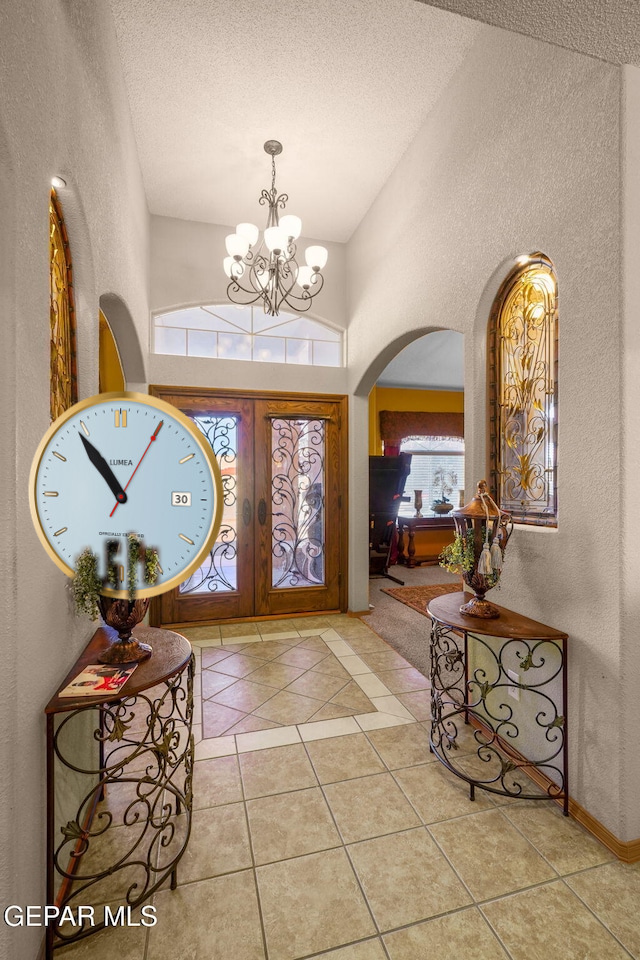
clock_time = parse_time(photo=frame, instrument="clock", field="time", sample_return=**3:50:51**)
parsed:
**10:54:05**
